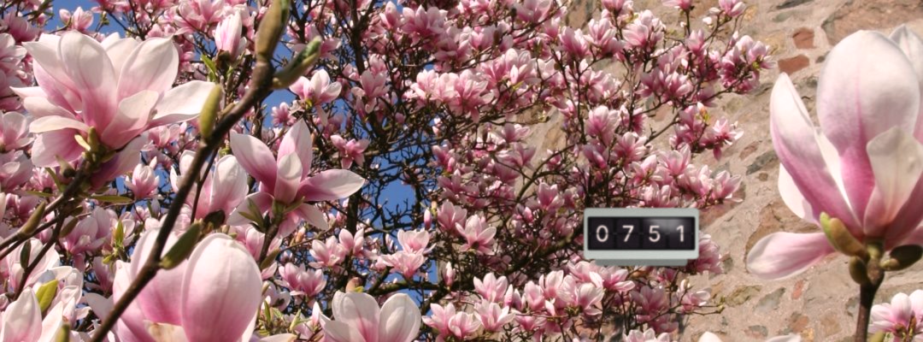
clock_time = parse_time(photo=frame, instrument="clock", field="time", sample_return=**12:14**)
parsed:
**7:51**
